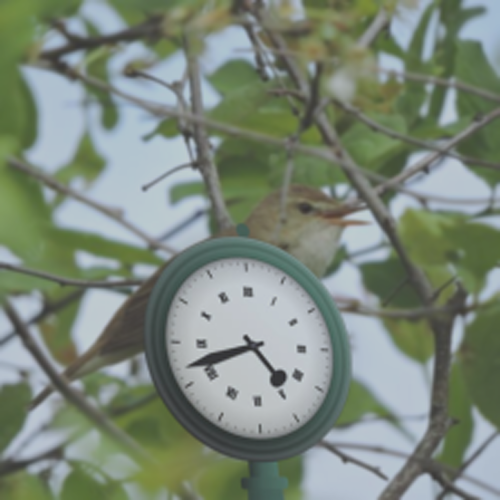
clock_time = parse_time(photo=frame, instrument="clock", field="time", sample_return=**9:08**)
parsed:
**4:42**
